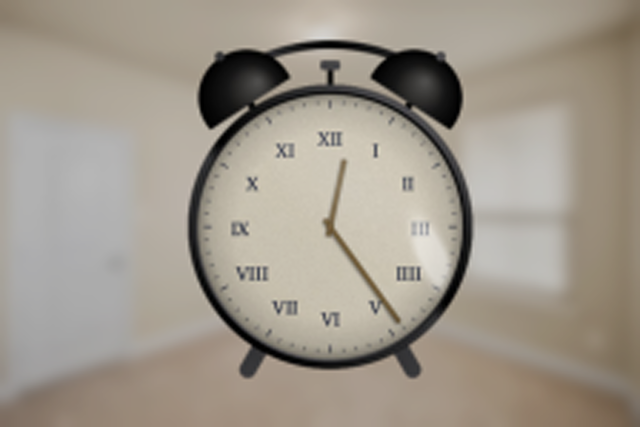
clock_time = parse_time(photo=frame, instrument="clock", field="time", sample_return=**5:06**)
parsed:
**12:24**
